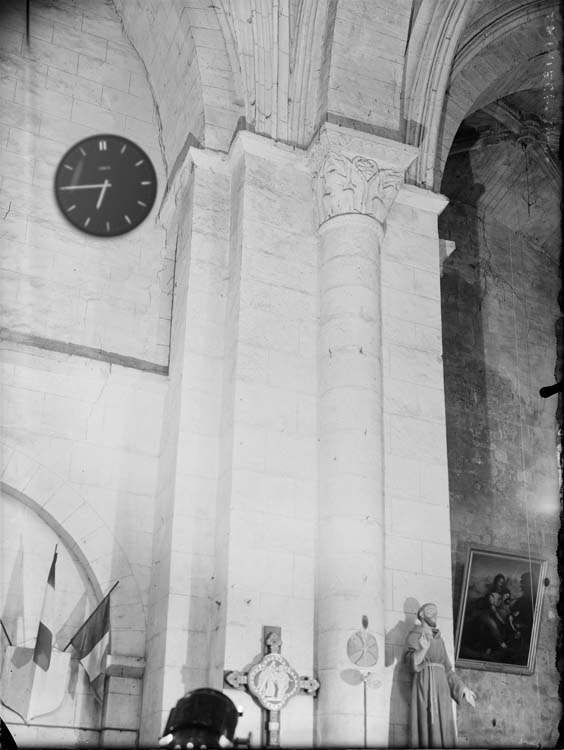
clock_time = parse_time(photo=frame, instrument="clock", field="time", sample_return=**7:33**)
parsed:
**6:45**
